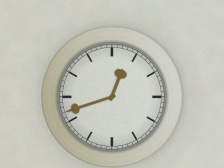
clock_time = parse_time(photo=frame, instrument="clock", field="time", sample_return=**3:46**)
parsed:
**12:42**
